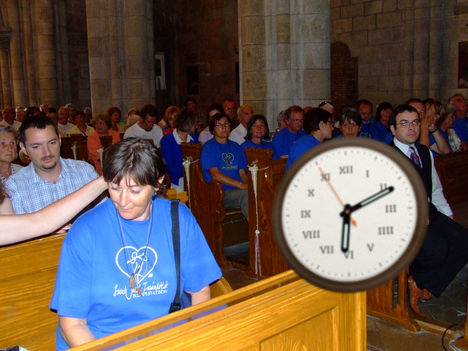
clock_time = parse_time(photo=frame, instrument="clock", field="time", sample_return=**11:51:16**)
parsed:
**6:10:55**
